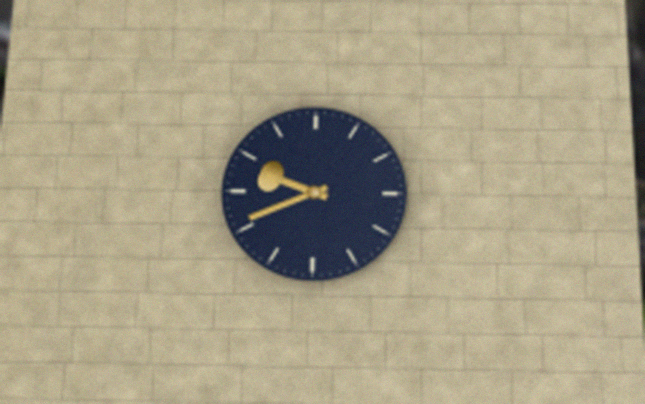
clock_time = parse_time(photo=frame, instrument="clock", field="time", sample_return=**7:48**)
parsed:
**9:41**
